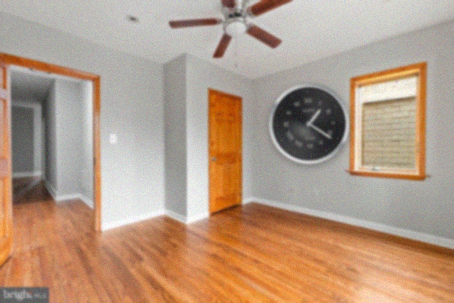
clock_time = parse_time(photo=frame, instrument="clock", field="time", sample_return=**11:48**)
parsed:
**1:21**
